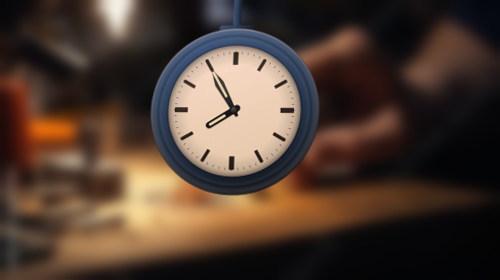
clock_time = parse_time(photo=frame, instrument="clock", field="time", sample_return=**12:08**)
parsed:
**7:55**
